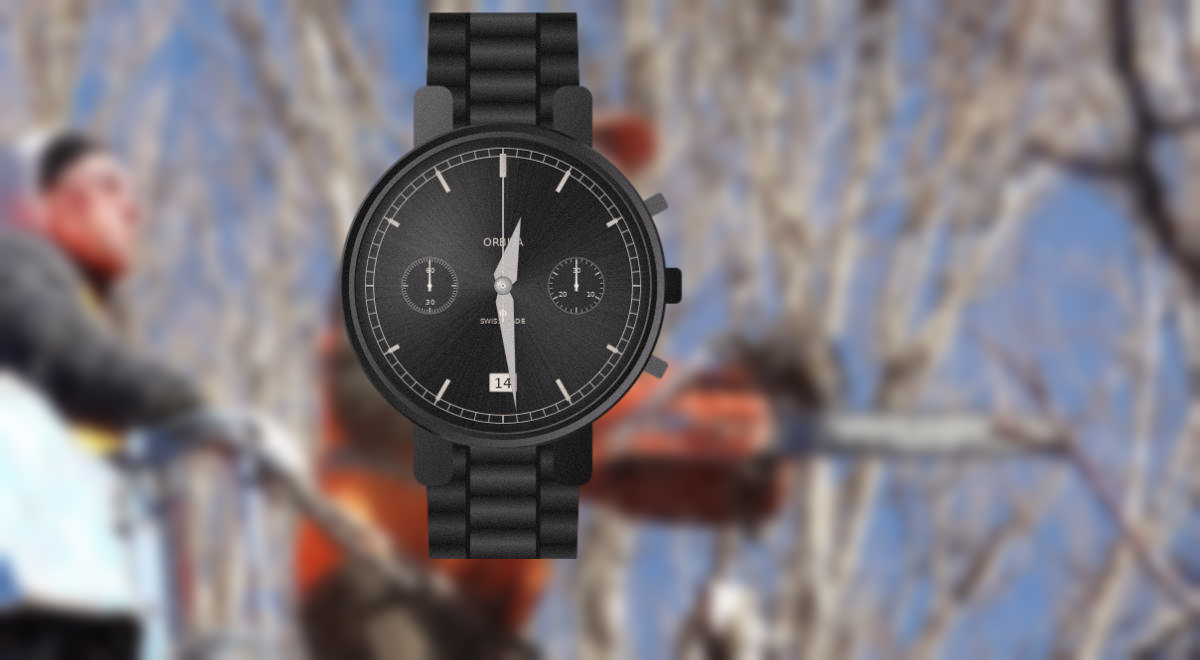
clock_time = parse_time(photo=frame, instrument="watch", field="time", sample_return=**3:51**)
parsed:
**12:29**
